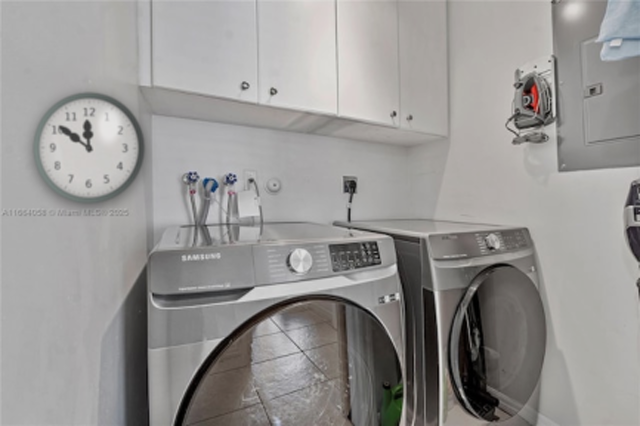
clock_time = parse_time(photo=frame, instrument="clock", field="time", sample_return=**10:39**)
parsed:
**11:51**
